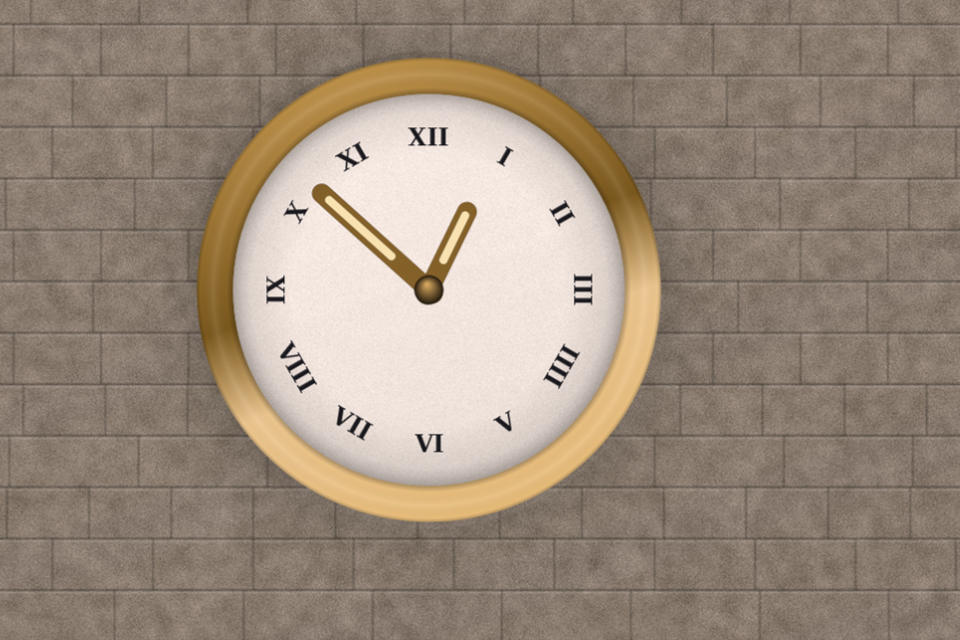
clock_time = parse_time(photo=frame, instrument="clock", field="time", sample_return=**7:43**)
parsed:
**12:52**
